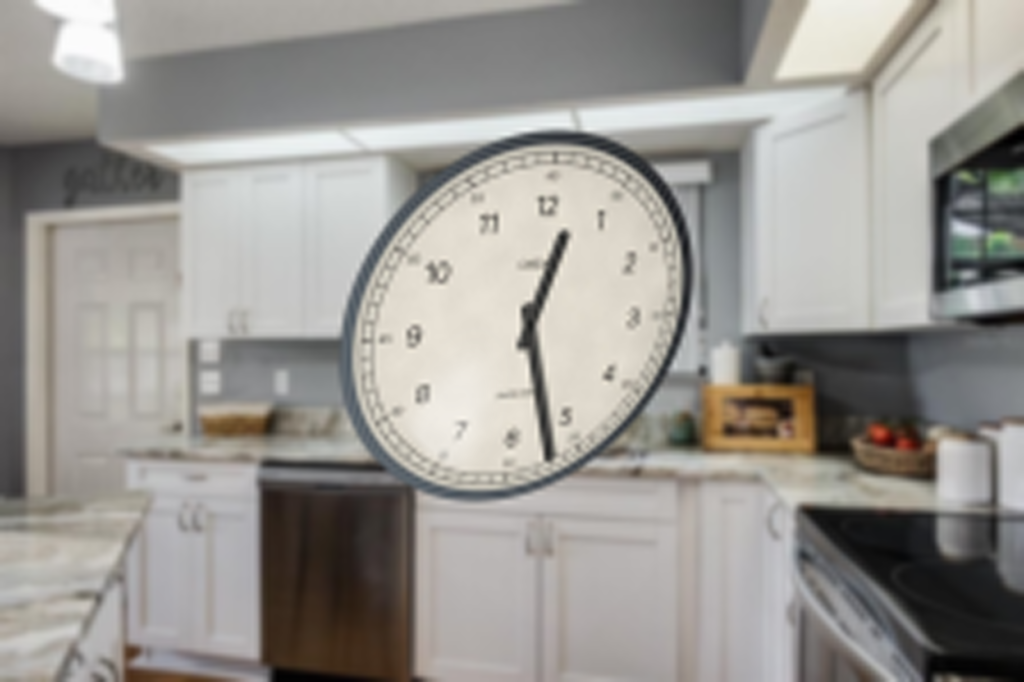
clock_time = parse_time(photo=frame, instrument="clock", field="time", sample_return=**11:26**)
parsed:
**12:27**
